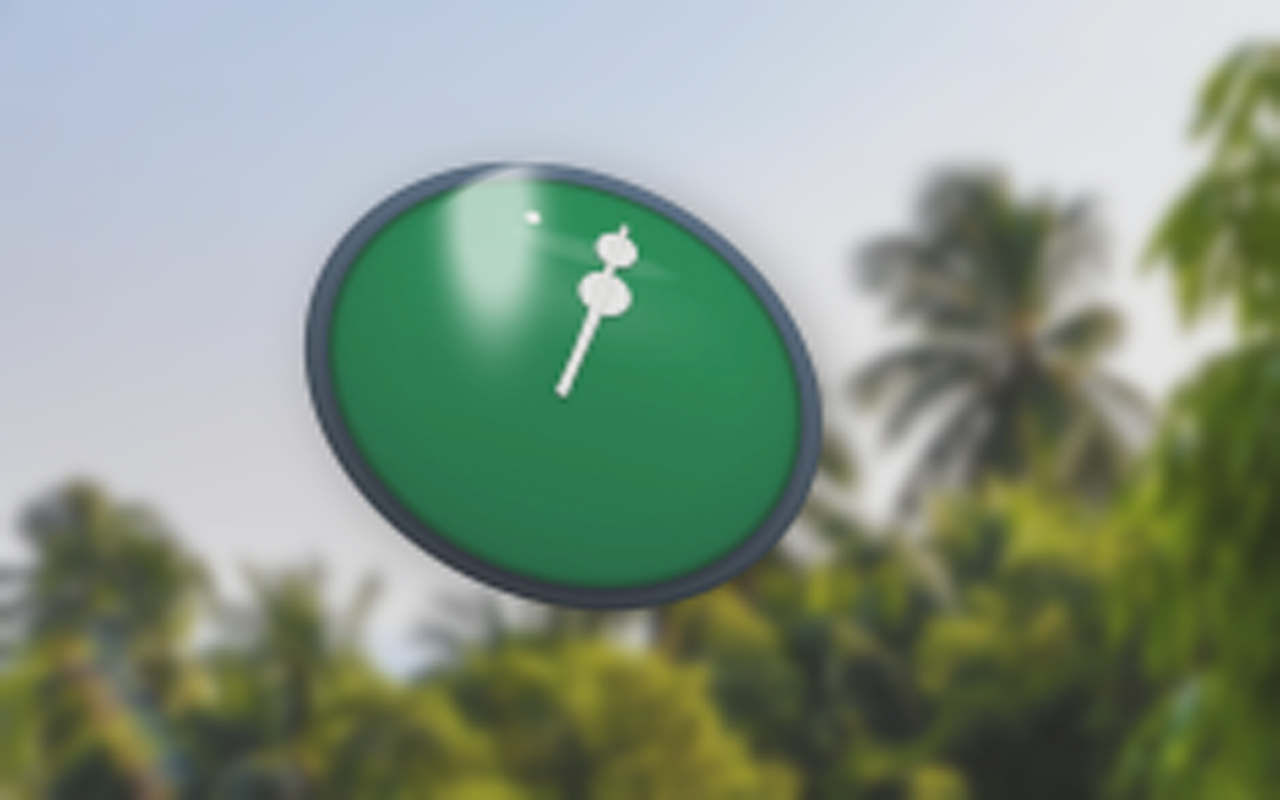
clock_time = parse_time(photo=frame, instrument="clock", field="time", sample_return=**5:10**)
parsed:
**1:05**
